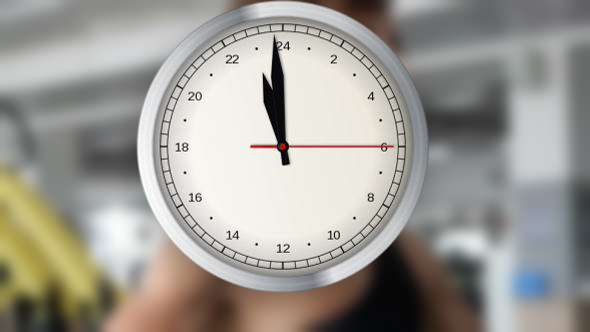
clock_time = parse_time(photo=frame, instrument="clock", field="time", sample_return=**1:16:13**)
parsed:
**22:59:15**
